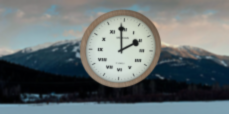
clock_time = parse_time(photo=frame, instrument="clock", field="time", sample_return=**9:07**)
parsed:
**1:59**
